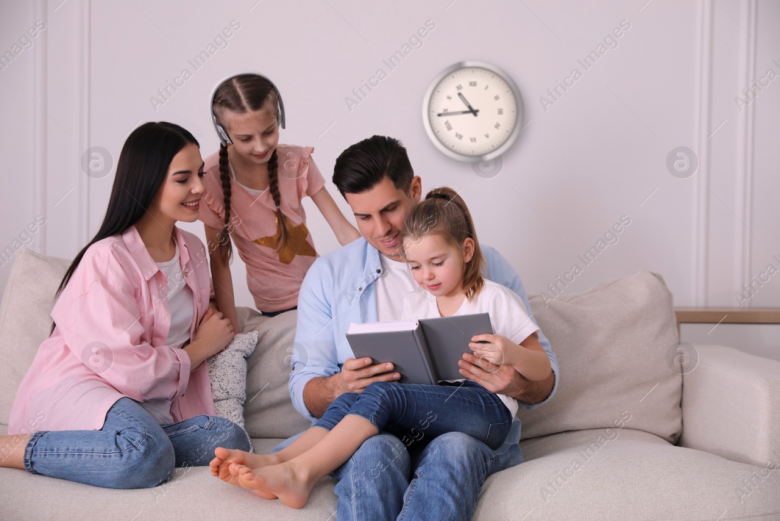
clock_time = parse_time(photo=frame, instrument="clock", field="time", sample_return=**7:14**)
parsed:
**10:44**
